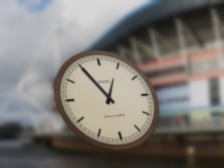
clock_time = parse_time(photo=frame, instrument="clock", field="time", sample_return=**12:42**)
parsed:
**12:55**
